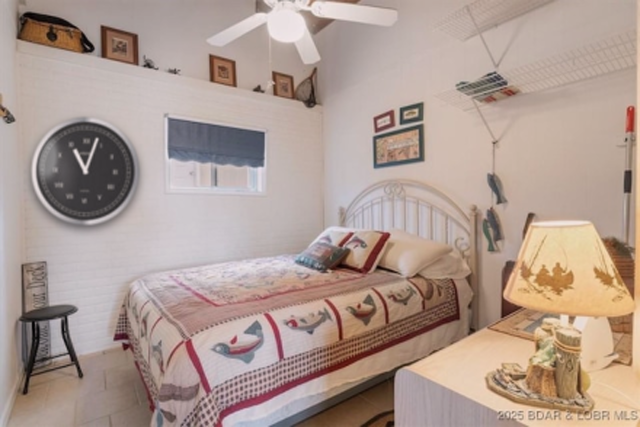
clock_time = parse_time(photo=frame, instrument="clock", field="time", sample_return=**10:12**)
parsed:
**11:03**
